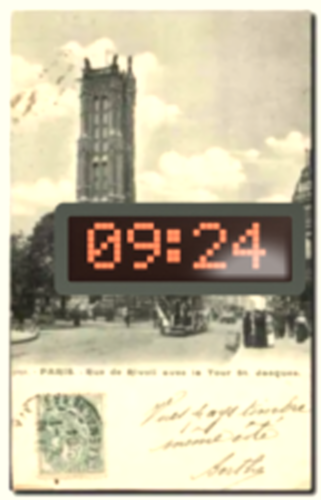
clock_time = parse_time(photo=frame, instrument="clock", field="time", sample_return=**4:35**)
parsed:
**9:24**
